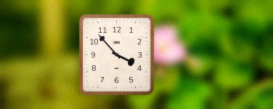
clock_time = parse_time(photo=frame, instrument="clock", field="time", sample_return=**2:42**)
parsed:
**3:53**
